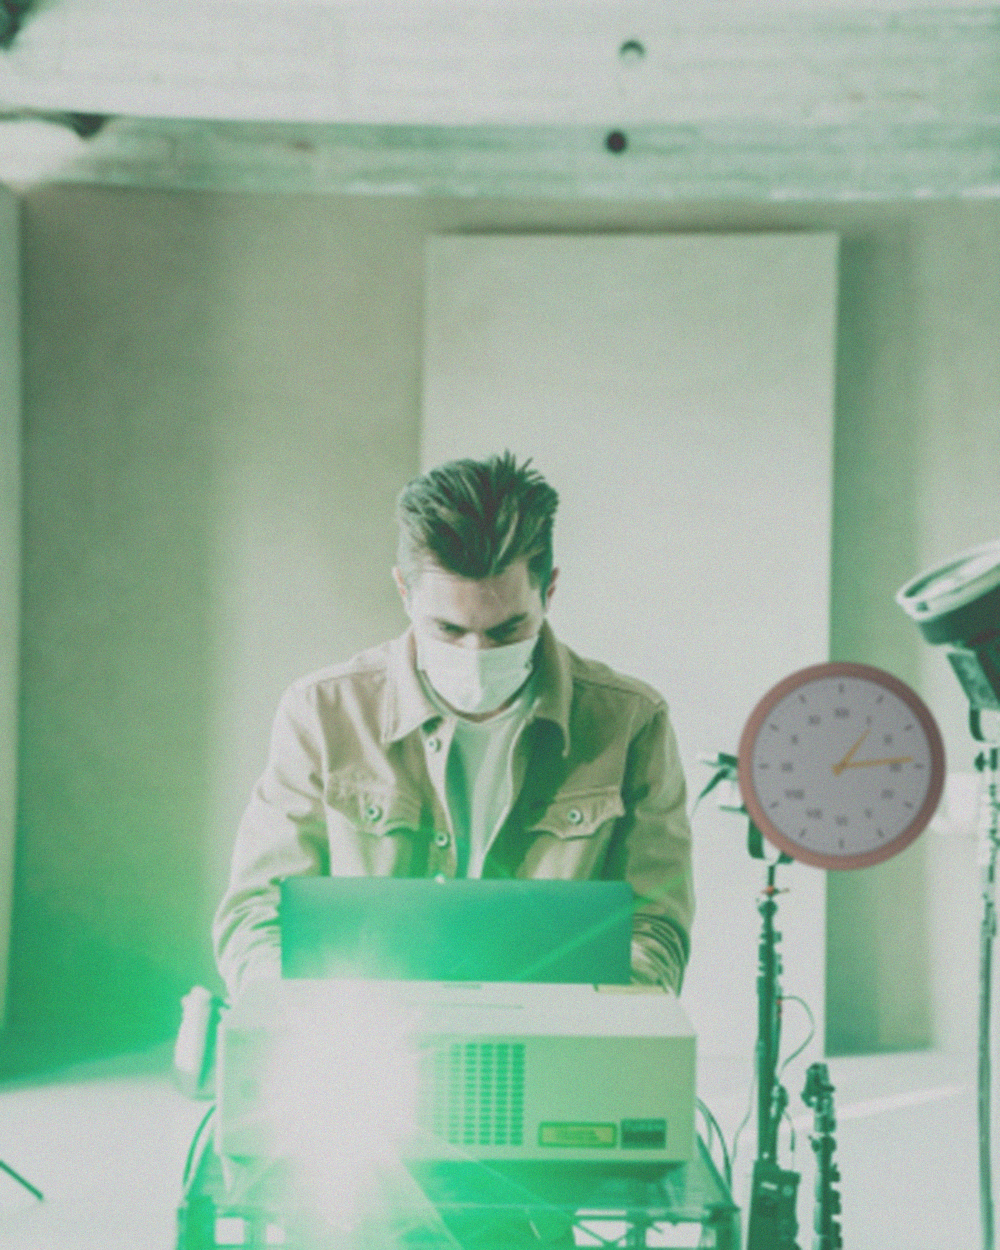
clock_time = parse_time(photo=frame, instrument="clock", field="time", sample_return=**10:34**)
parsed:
**1:14**
